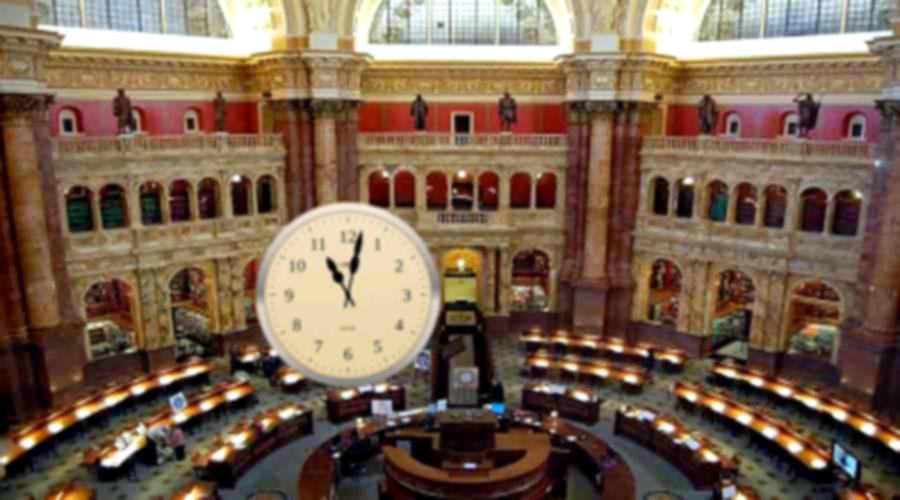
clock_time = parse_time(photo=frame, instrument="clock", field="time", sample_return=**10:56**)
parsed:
**11:02**
